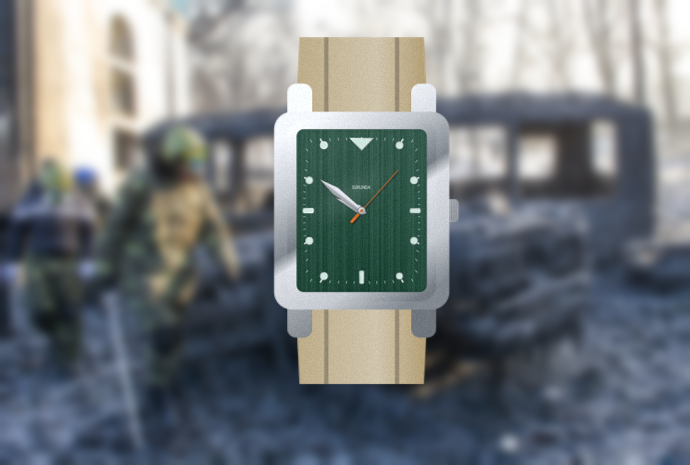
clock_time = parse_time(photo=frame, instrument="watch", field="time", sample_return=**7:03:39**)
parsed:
**9:51:07**
